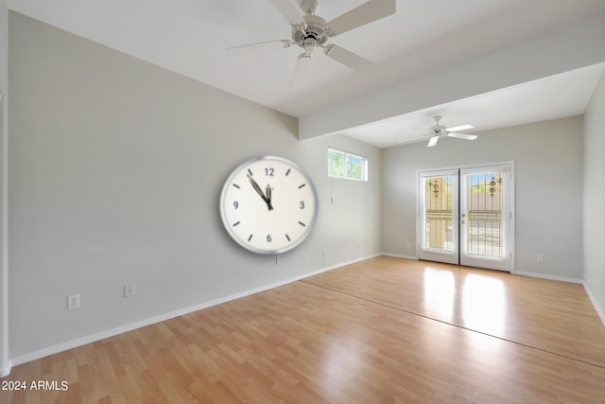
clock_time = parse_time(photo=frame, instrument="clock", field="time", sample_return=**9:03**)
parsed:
**11:54**
